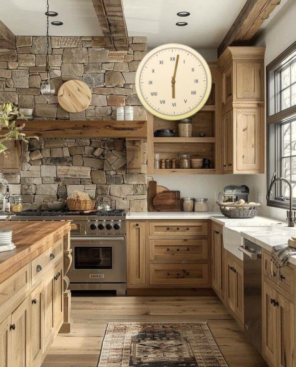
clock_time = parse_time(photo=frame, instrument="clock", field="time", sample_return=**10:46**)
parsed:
**6:02**
